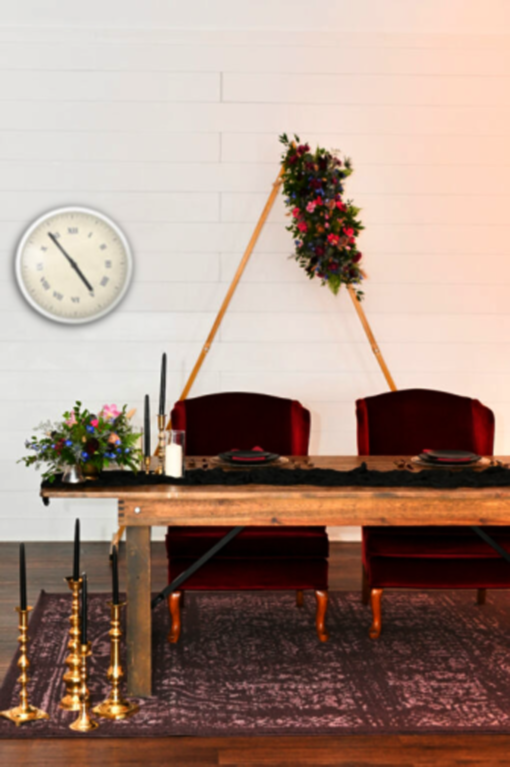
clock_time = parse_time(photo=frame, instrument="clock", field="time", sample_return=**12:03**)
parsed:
**4:54**
